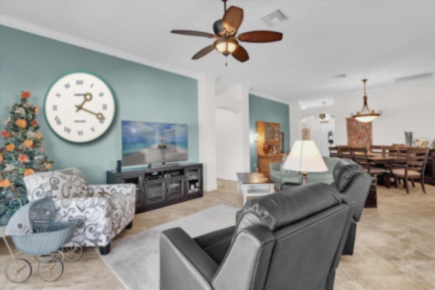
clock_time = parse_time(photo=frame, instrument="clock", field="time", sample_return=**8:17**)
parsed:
**1:19**
